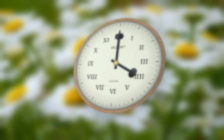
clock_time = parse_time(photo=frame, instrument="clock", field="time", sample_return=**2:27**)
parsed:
**4:00**
